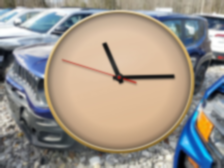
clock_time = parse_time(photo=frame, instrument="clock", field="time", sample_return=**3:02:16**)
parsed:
**11:14:48**
